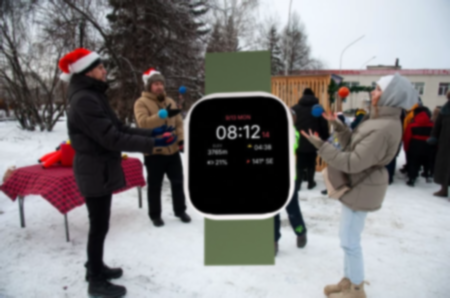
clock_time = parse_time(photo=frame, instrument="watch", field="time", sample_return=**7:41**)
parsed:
**8:12**
